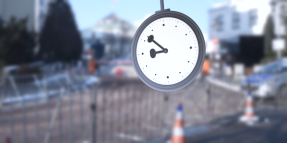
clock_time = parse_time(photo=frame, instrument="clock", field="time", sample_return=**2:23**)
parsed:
**8:52**
